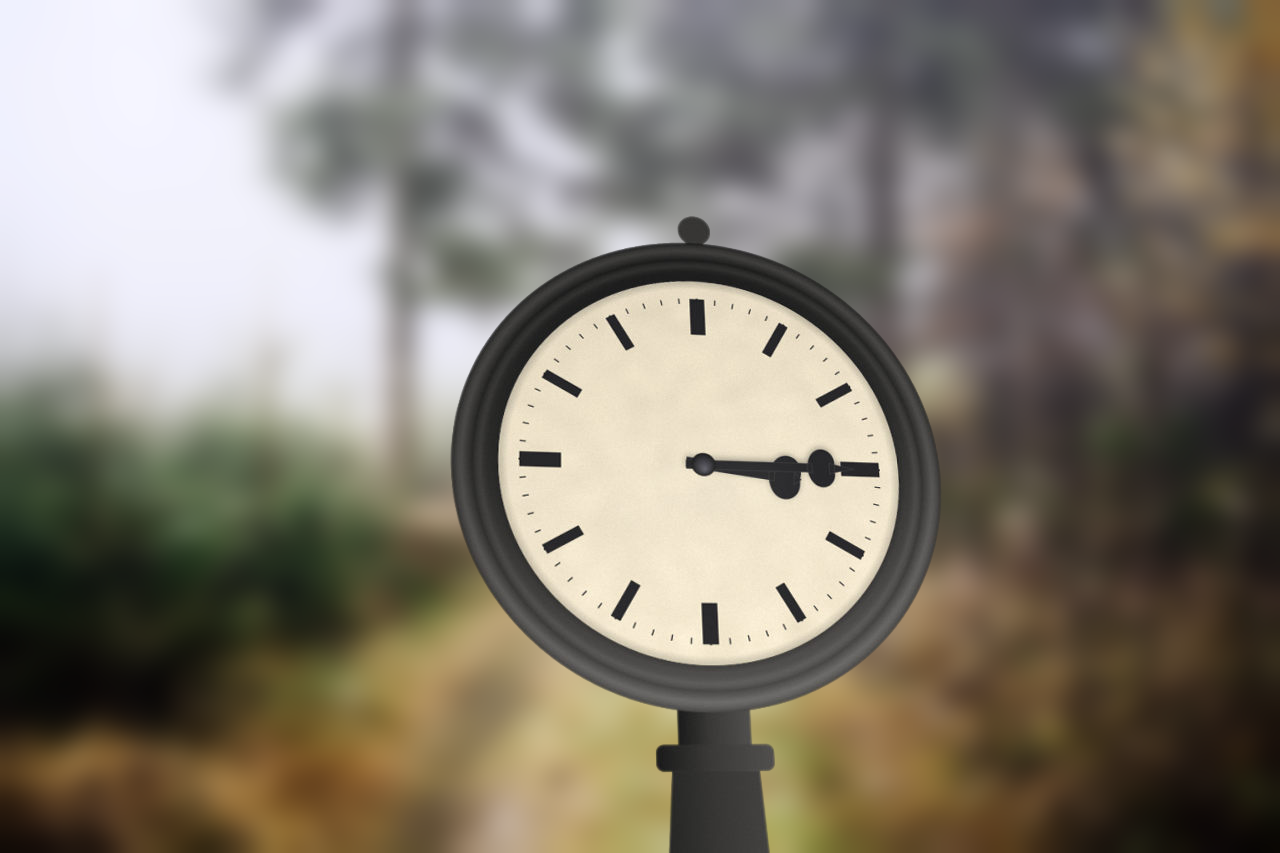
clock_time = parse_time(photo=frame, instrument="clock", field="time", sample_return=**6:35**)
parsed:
**3:15**
